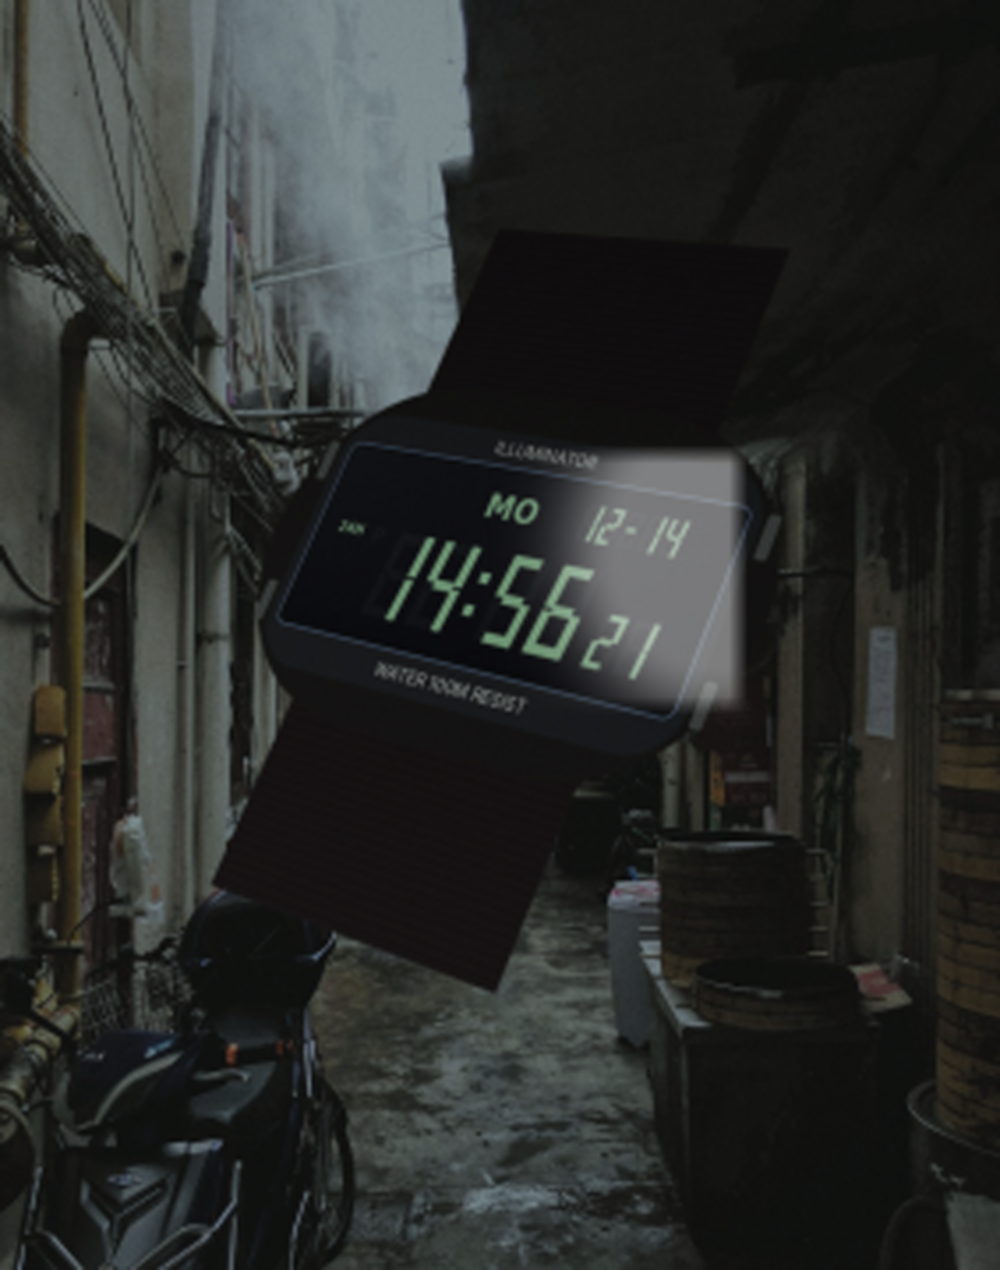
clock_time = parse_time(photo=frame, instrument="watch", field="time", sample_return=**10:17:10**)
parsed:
**14:56:21**
